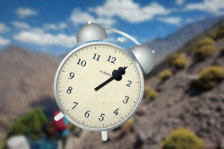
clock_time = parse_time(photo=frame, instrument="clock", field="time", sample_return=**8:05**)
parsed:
**1:05**
